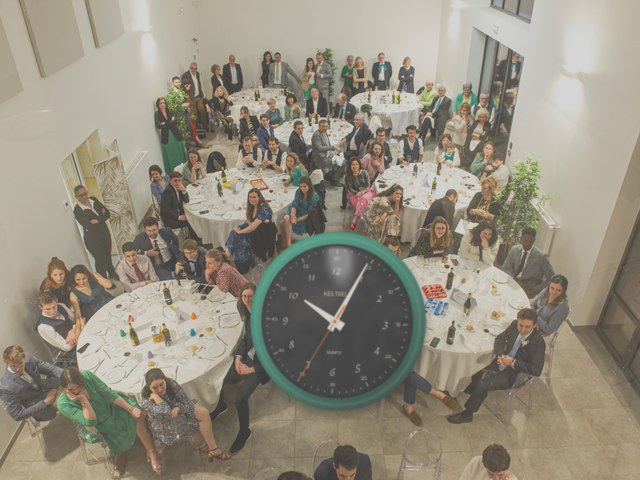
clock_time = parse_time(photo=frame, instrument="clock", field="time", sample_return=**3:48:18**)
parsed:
**10:04:35**
